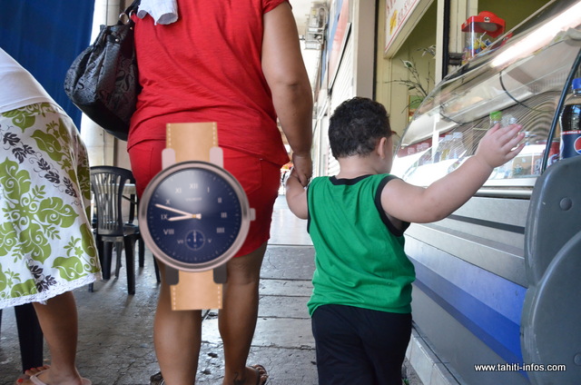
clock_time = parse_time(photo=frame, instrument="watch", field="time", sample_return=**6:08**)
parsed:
**8:48**
